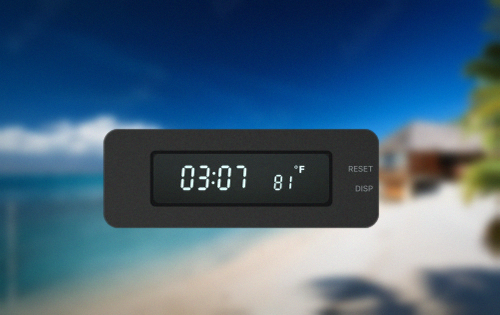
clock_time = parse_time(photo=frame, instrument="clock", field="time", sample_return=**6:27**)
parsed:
**3:07**
